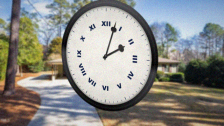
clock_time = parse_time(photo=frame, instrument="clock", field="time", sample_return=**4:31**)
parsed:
**2:03**
